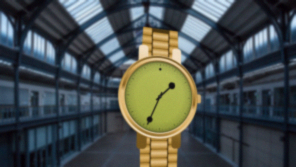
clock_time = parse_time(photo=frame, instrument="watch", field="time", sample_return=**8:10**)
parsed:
**1:34**
